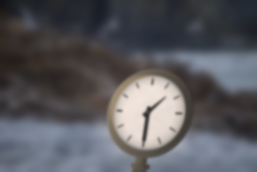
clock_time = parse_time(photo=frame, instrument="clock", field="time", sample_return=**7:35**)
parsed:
**1:30**
